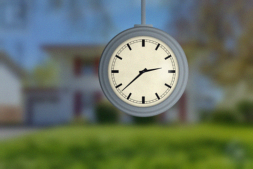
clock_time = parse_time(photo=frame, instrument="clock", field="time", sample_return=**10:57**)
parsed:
**2:38**
